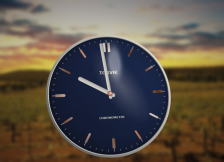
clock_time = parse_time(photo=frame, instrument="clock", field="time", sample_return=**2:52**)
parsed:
**9:59**
